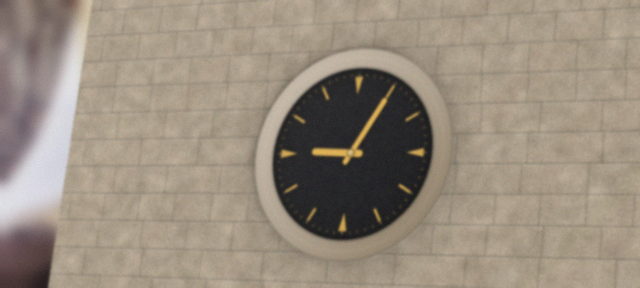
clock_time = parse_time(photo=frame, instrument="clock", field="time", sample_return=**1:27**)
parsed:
**9:05**
